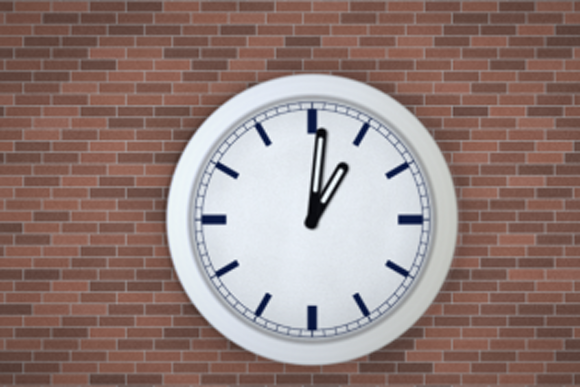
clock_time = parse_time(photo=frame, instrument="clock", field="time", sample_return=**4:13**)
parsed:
**1:01**
